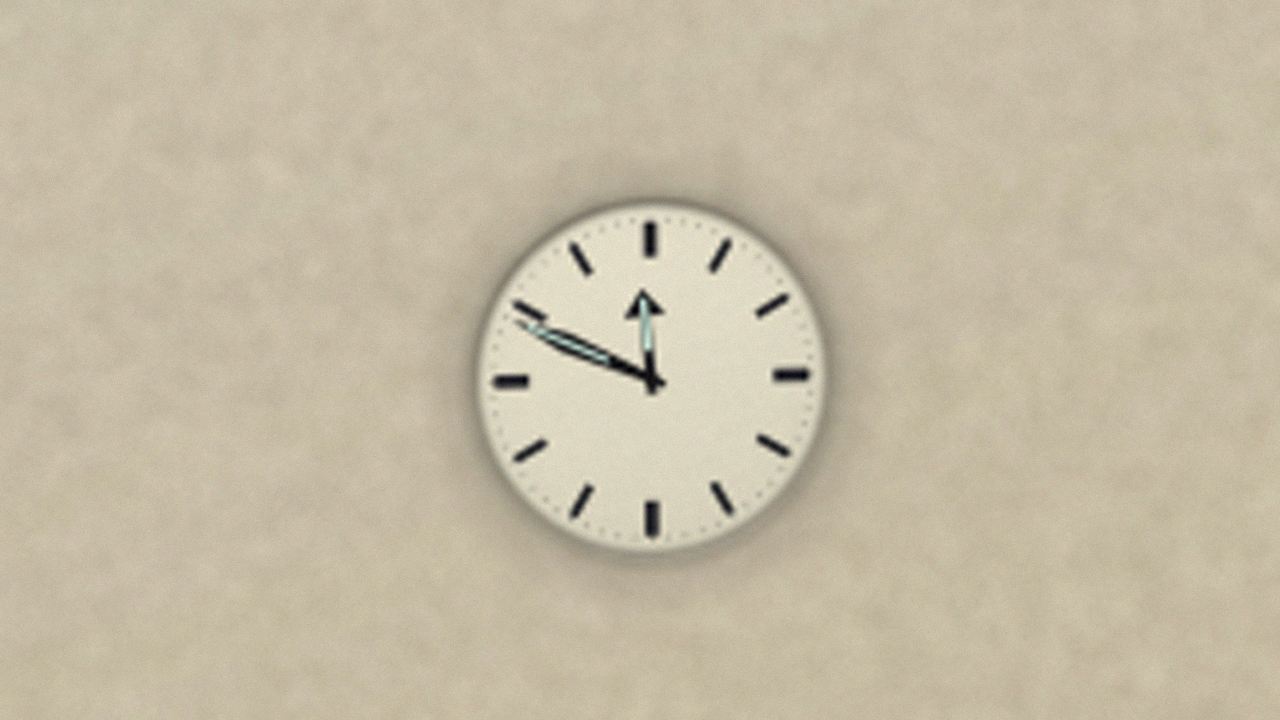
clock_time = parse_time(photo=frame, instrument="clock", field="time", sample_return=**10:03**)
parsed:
**11:49**
